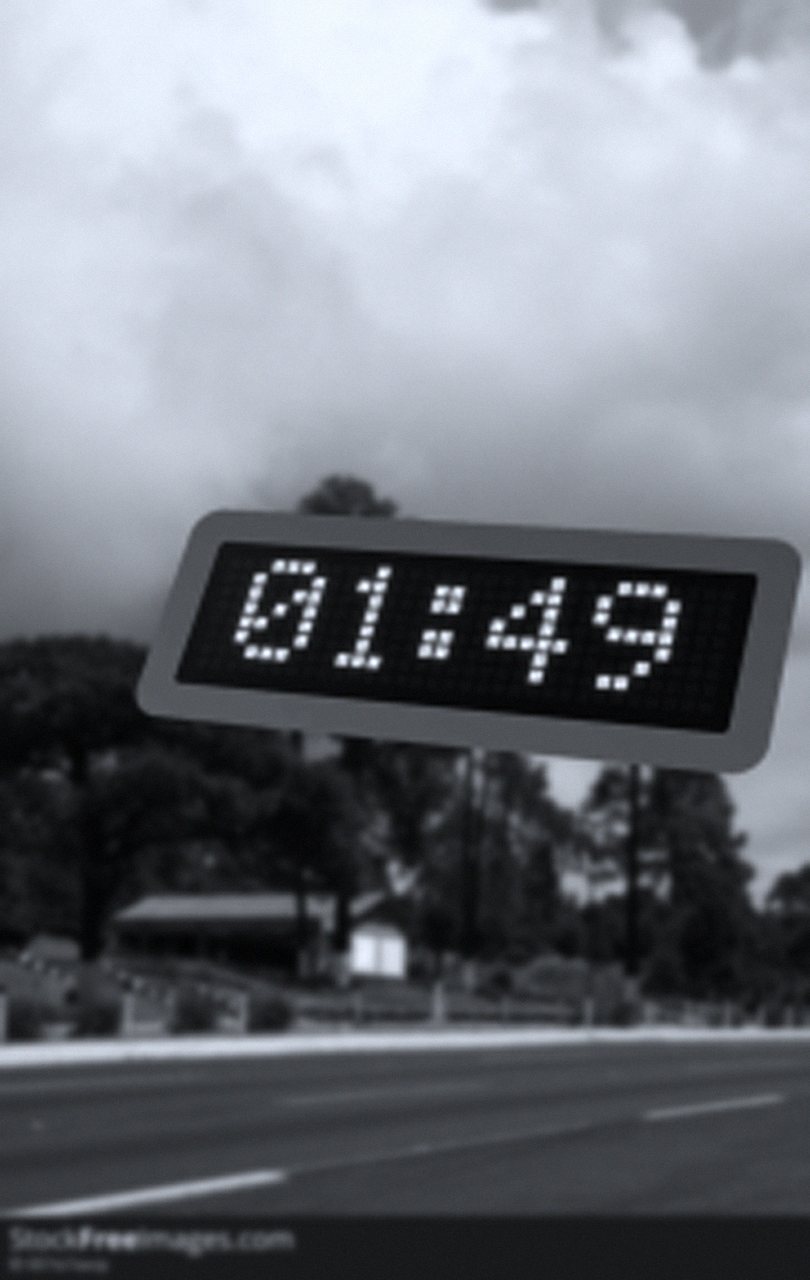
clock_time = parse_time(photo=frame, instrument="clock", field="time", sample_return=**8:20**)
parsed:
**1:49**
